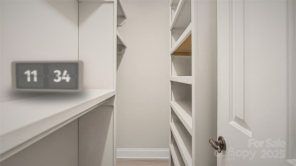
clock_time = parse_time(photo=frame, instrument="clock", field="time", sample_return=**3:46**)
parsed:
**11:34**
